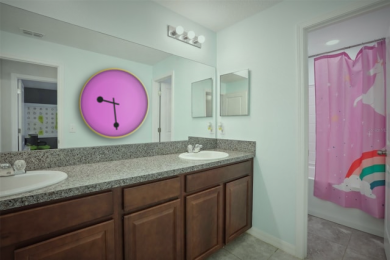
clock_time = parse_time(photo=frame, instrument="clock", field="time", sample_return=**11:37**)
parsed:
**9:29**
